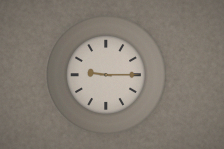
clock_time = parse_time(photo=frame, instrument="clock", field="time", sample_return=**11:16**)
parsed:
**9:15**
